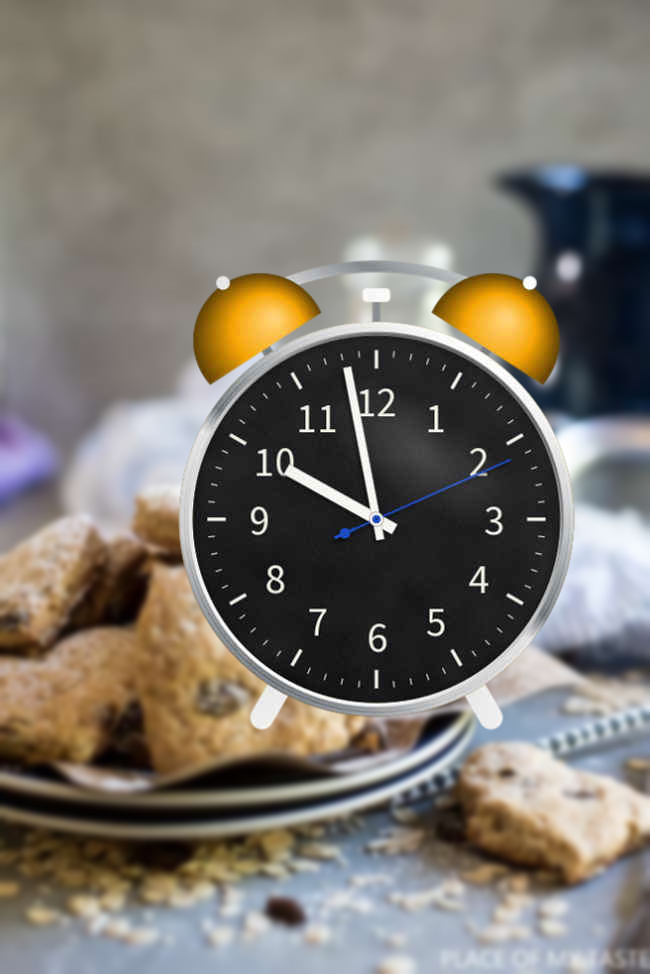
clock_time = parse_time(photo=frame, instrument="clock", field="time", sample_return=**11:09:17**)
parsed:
**9:58:11**
